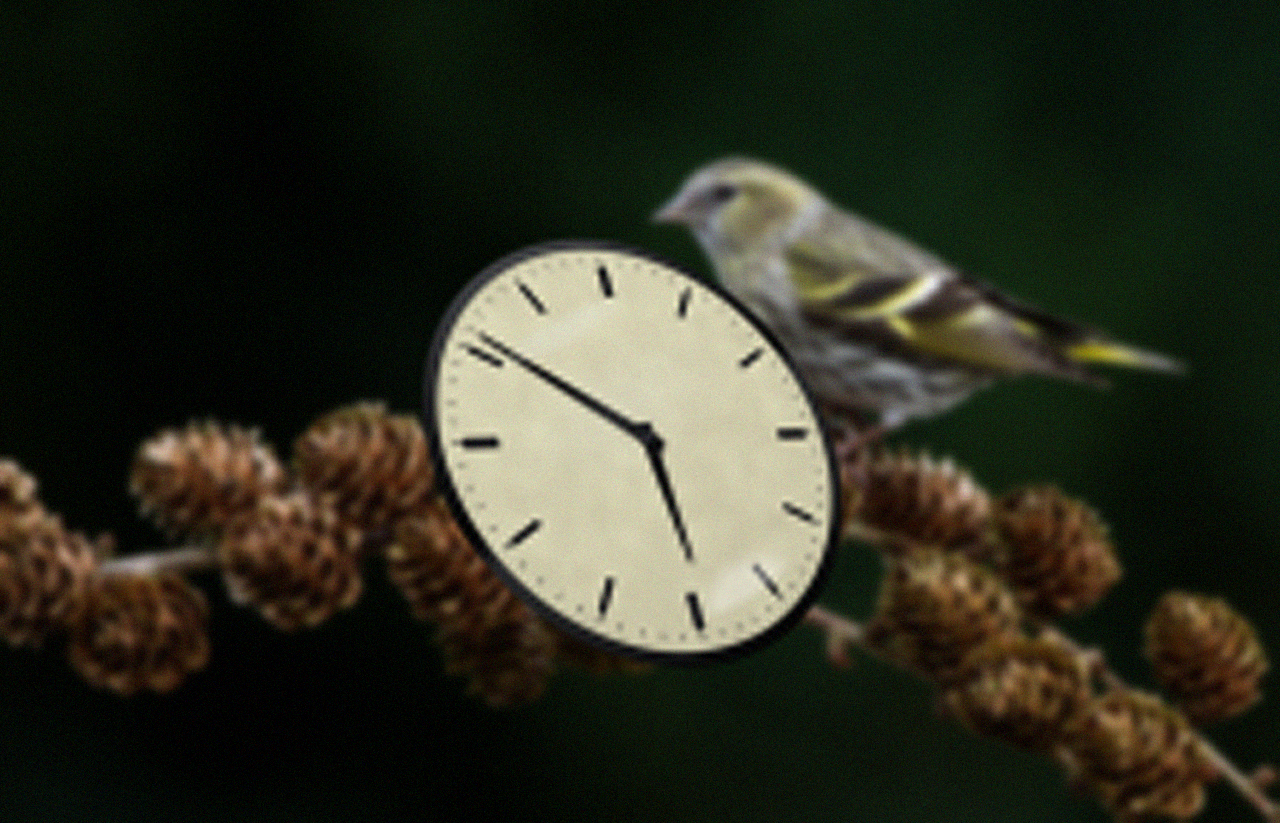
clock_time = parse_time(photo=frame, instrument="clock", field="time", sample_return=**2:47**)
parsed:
**5:51**
